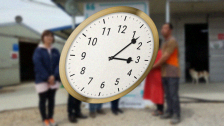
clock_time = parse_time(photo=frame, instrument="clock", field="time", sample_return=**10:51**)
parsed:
**3:07**
